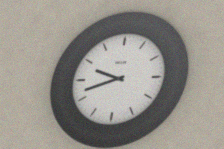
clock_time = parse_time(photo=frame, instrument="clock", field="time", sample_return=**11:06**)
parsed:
**9:42**
